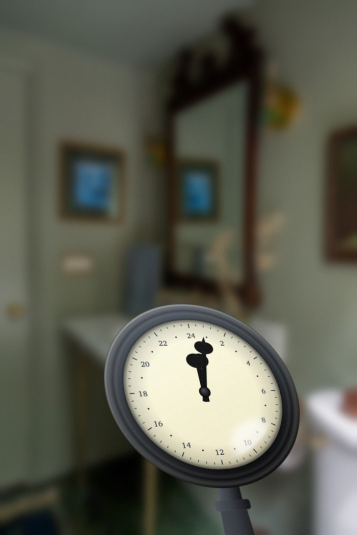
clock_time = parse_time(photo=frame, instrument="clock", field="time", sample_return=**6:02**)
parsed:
**0:02**
